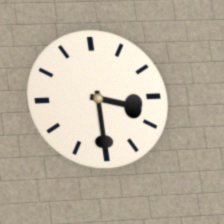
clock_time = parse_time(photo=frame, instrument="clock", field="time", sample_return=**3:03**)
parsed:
**3:30**
